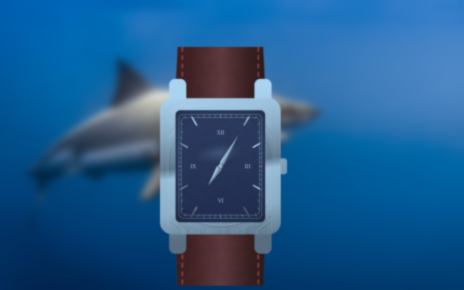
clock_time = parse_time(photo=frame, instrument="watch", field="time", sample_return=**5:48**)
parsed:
**7:05**
